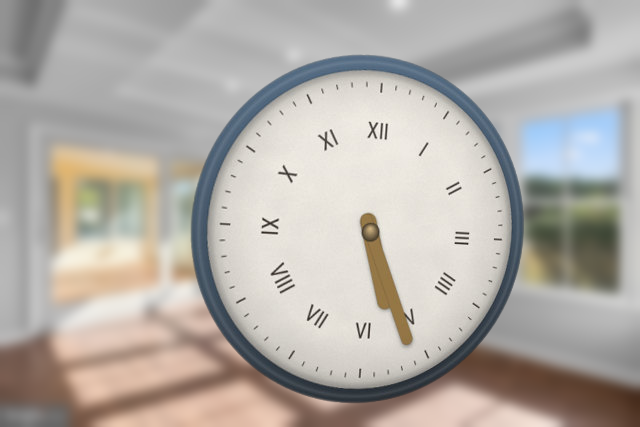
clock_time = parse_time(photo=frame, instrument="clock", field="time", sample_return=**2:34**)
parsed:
**5:26**
